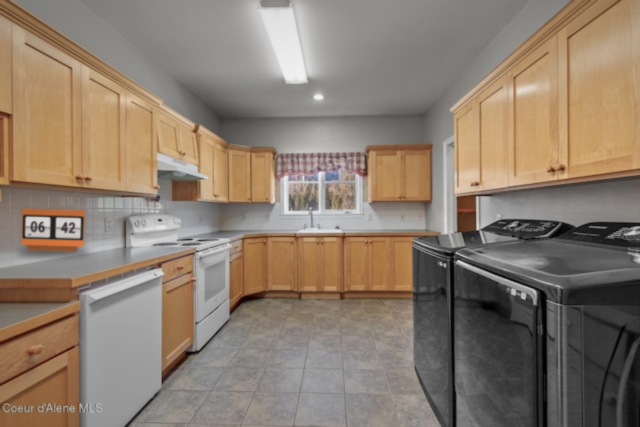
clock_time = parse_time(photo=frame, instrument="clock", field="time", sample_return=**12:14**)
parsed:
**6:42**
